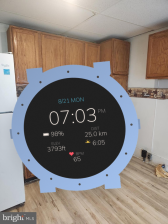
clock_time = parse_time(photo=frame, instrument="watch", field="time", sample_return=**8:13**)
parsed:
**7:03**
